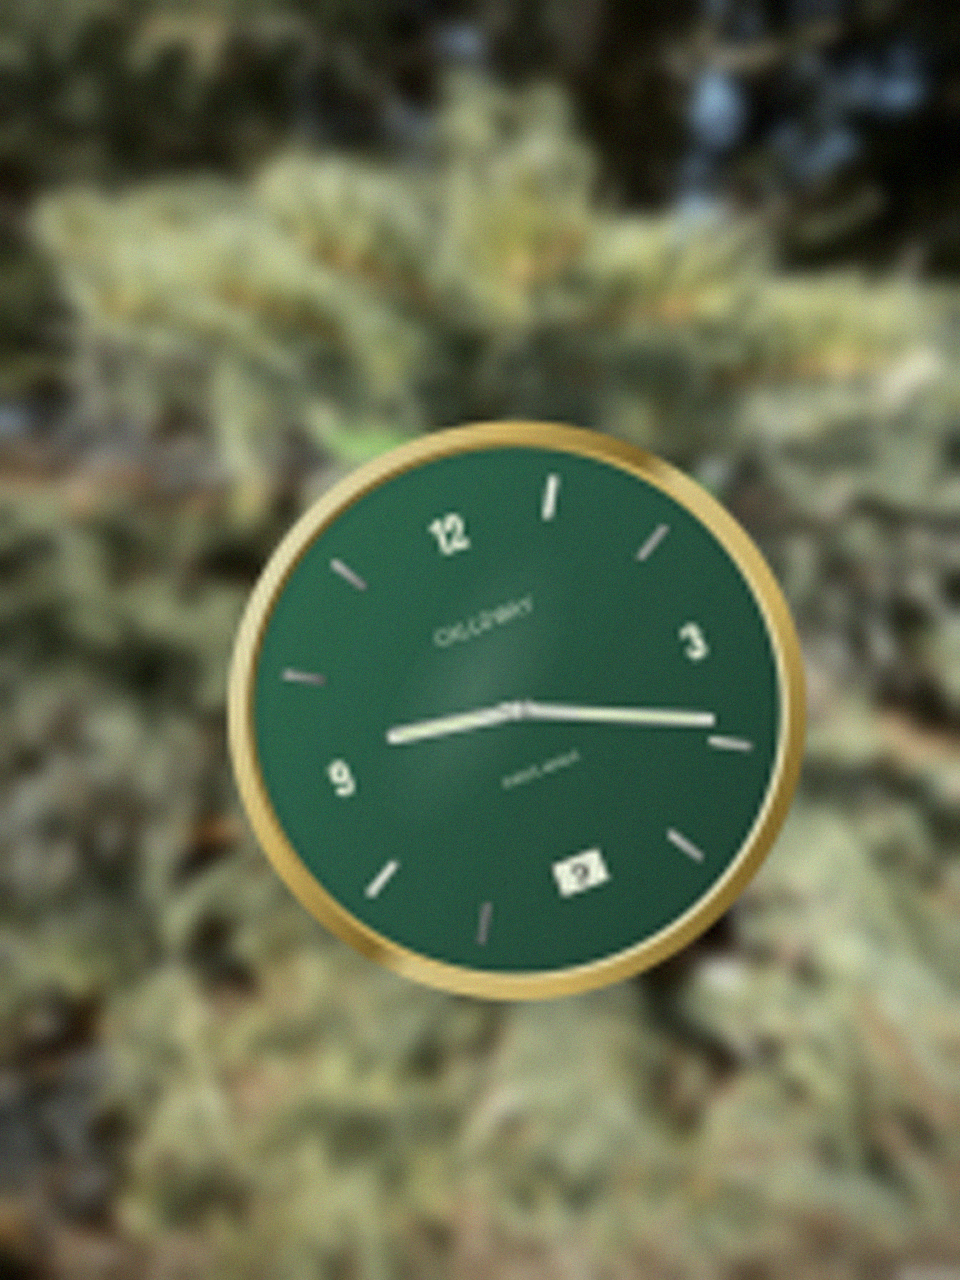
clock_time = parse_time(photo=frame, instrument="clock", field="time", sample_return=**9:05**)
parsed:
**9:19**
